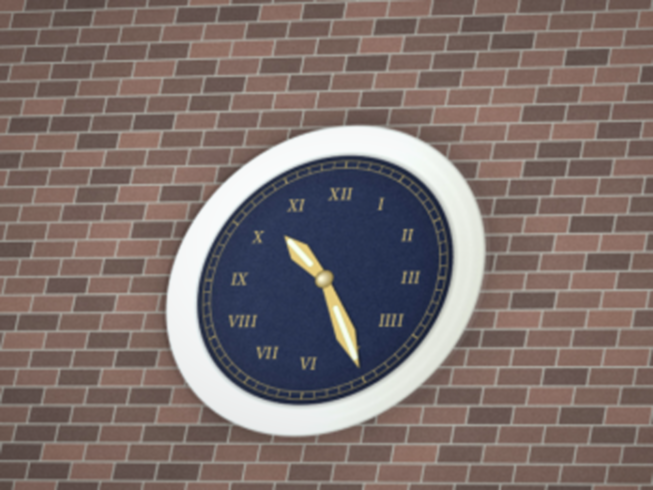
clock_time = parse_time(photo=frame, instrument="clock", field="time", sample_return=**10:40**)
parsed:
**10:25**
